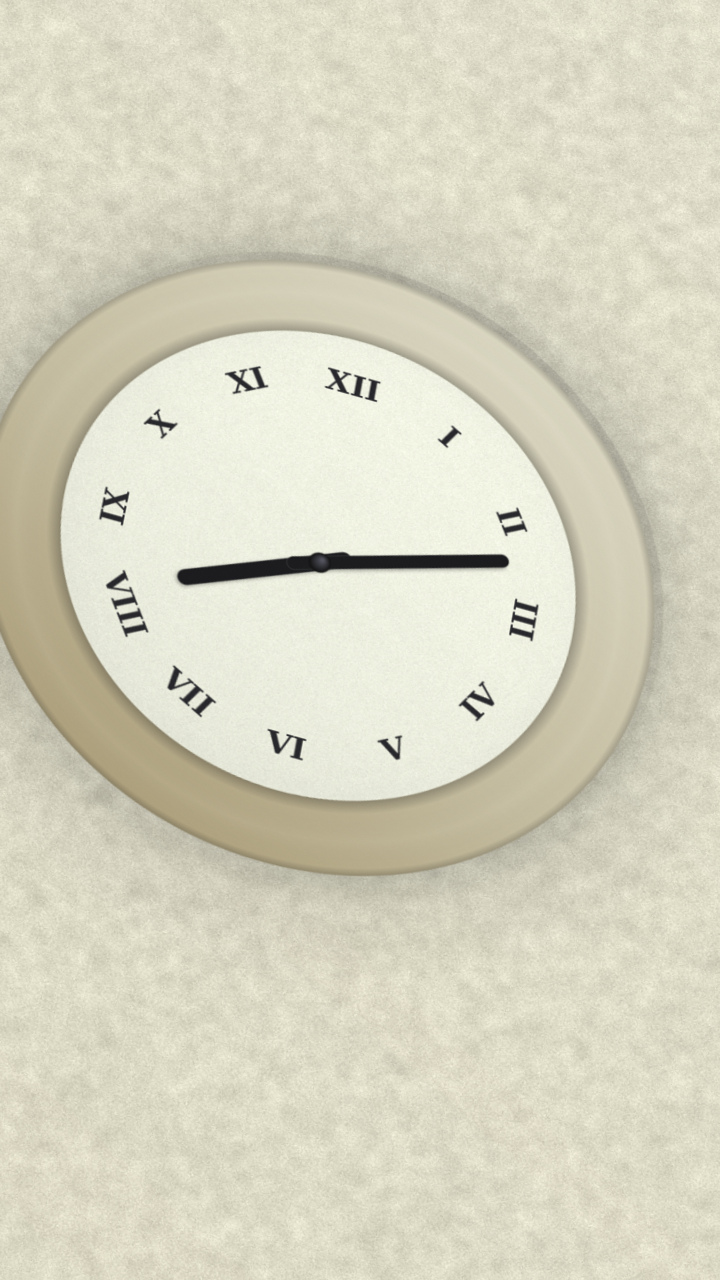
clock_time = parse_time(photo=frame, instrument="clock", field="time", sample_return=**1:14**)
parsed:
**8:12**
